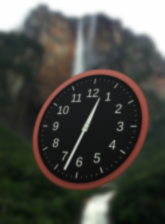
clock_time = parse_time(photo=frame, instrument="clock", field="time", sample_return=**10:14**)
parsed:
**12:33**
